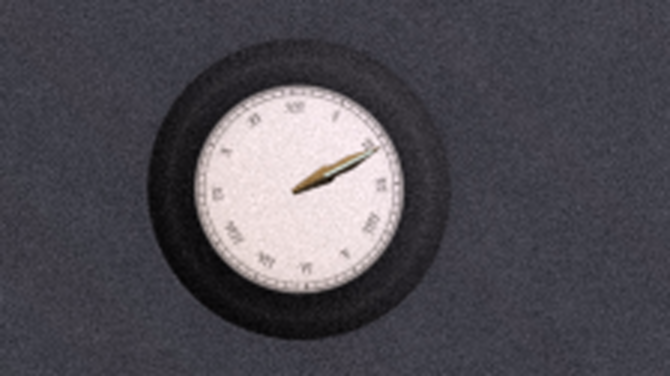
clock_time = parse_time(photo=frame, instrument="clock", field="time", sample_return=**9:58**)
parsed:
**2:11**
